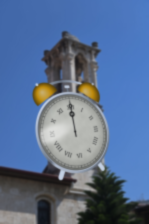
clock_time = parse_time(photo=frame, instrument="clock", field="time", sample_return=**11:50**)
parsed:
**12:00**
